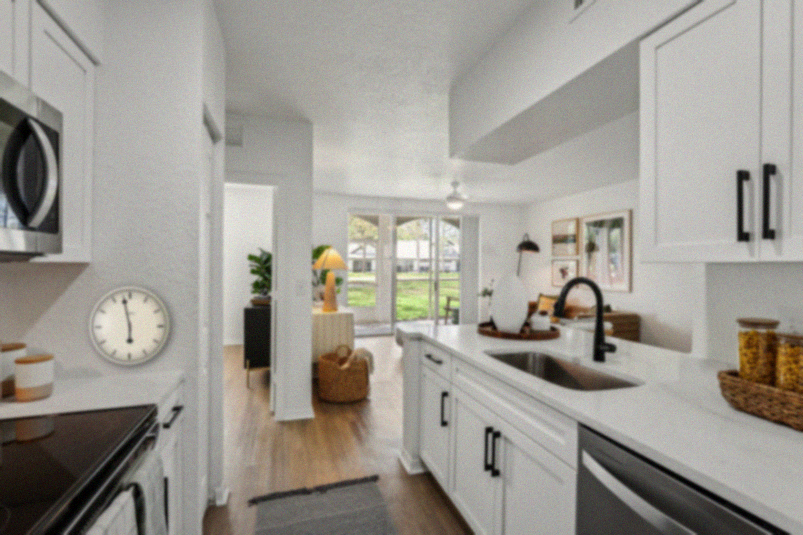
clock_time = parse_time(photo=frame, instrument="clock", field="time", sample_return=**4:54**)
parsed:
**5:58**
